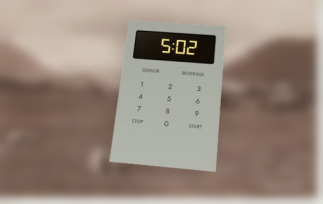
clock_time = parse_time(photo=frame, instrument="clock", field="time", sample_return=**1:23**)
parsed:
**5:02**
